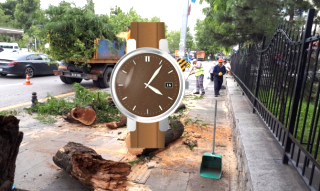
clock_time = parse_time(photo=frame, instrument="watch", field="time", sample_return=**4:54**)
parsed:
**4:06**
